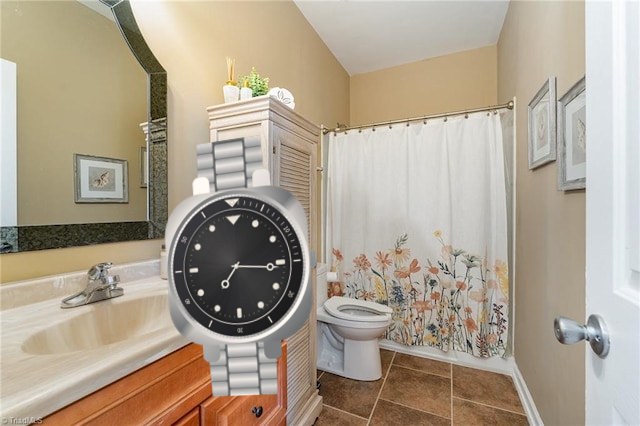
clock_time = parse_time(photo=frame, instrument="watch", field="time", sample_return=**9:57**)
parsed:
**7:16**
